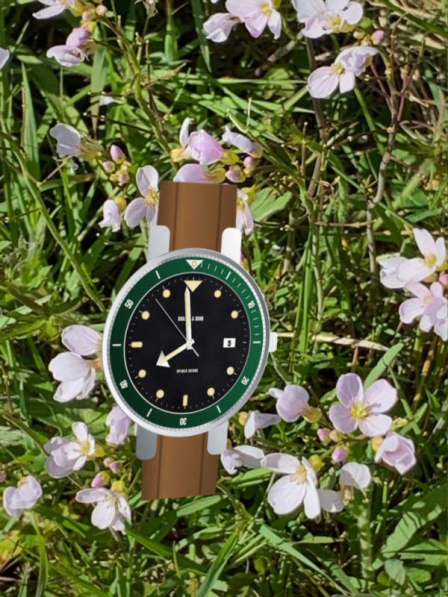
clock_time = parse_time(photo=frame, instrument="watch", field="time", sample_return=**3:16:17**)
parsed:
**7:58:53**
